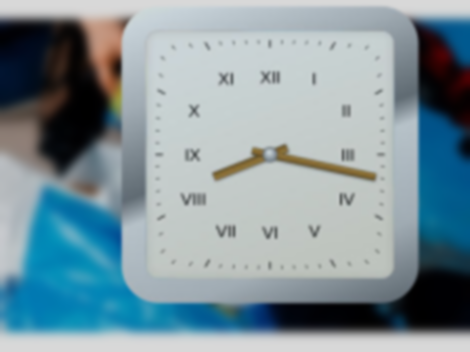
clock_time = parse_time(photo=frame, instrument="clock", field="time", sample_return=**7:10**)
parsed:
**8:17**
